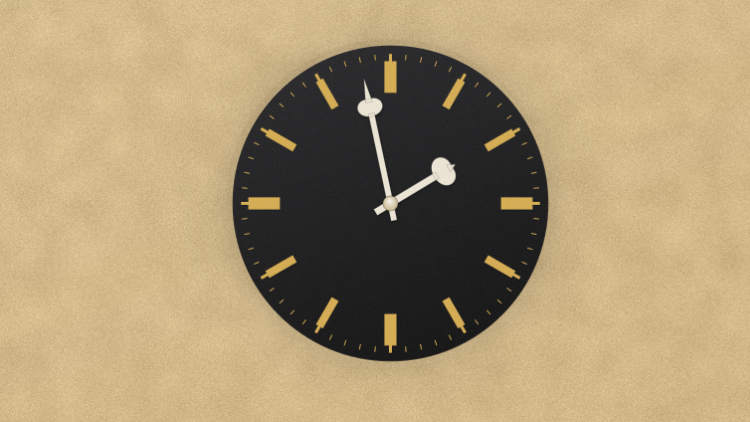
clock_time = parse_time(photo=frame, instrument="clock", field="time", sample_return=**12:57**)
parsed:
**1:58**
